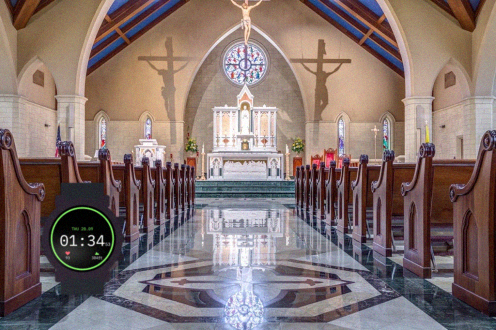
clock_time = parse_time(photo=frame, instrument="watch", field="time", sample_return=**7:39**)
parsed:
**1:34**
